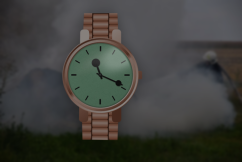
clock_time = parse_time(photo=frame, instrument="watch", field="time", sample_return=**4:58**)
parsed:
**11:19**
